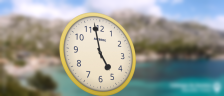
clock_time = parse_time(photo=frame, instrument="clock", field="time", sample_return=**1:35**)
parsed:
**4:58**
